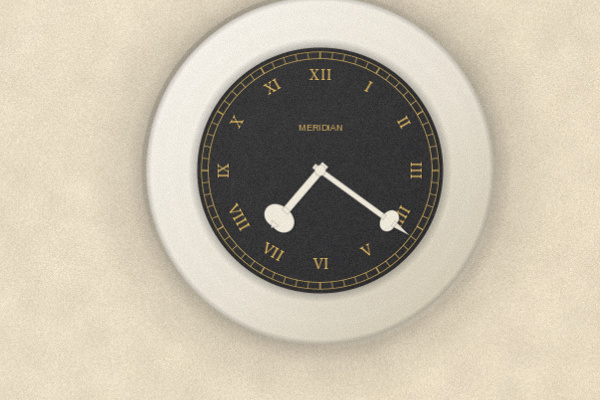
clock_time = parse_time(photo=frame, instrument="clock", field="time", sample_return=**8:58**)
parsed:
**7:21**
